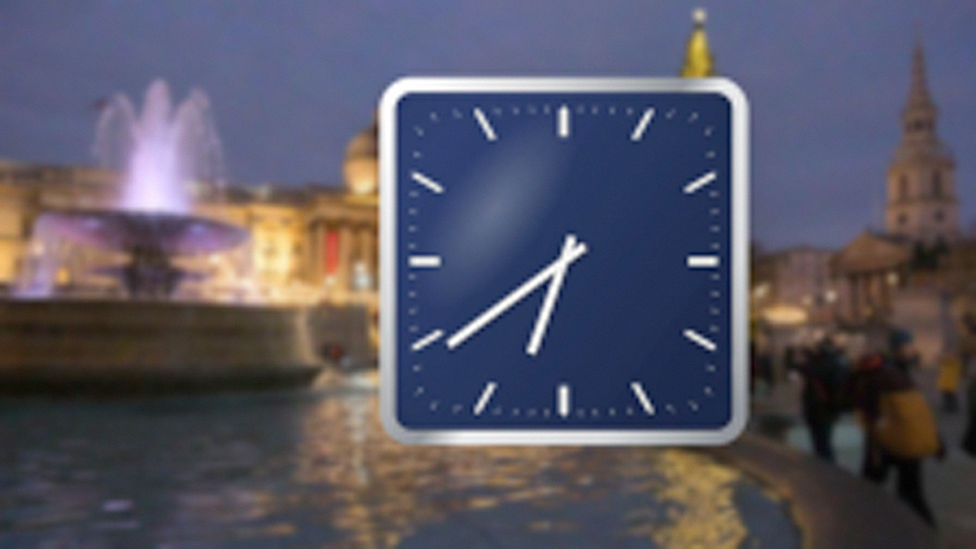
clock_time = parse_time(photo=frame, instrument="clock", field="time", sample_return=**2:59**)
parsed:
**6:39**
